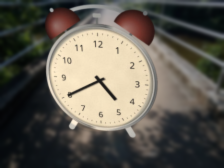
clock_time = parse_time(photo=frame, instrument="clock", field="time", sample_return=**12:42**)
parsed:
**4:40**
